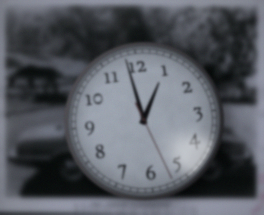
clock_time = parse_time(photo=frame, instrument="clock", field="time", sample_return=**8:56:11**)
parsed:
**12:58:27**
